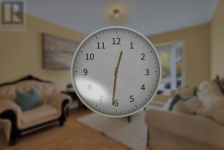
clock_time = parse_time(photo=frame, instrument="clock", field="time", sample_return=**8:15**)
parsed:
**12:31**
